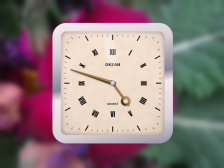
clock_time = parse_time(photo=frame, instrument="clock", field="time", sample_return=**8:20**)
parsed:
**4:48**
